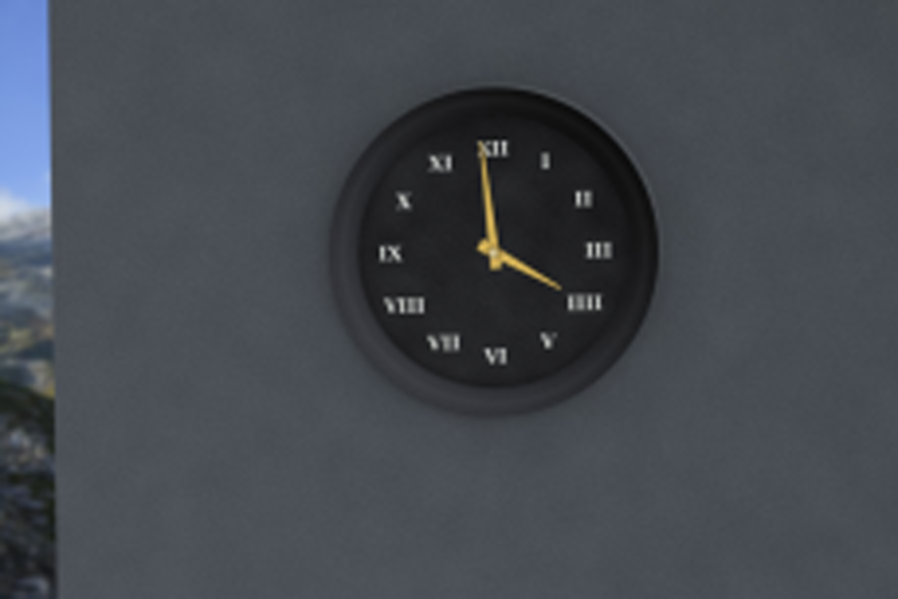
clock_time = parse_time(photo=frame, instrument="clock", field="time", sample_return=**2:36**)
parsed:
**3:59**
